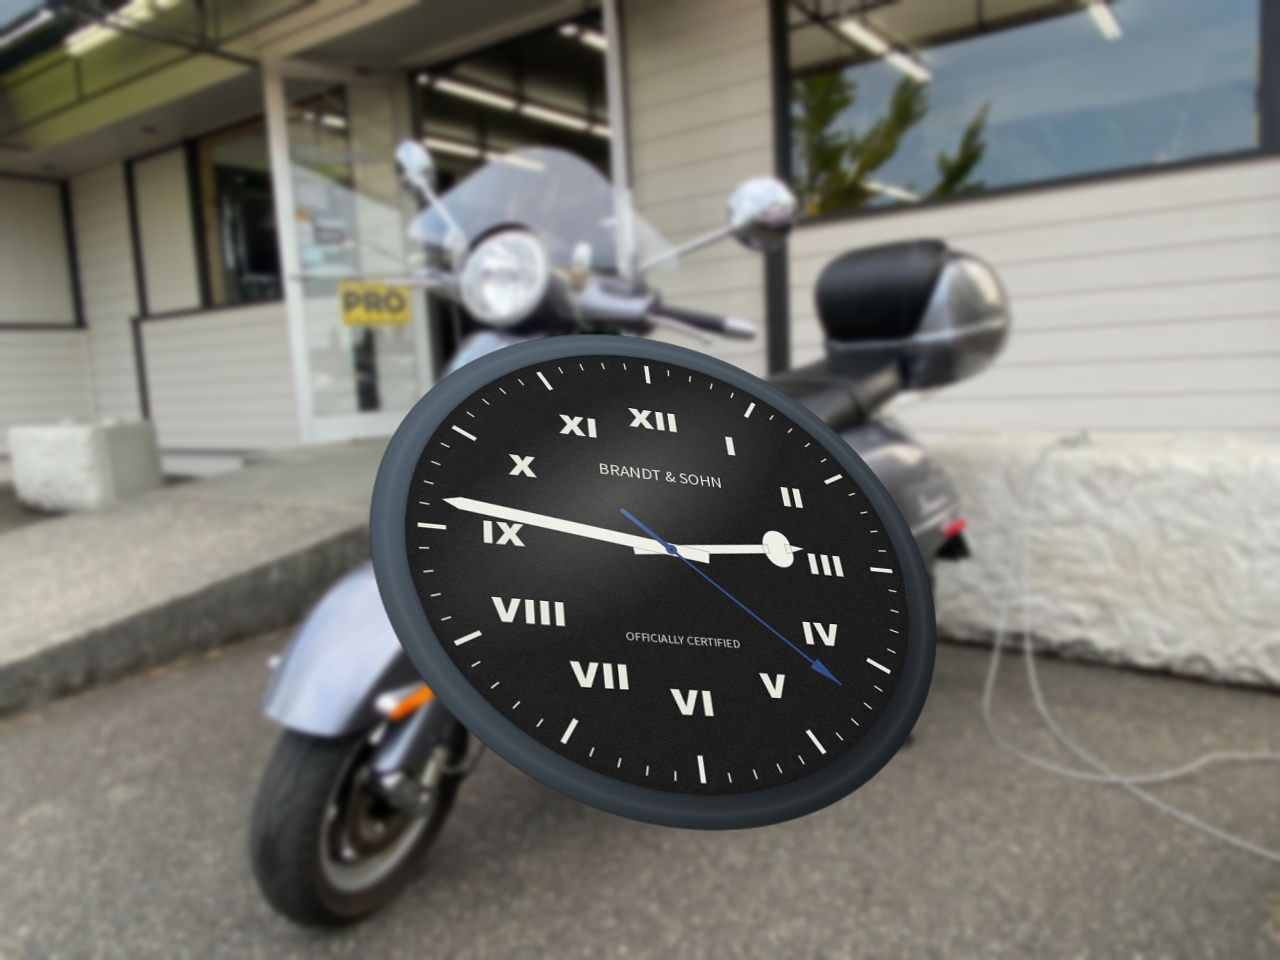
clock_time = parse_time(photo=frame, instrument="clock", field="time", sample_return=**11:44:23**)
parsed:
**2:46:22**
